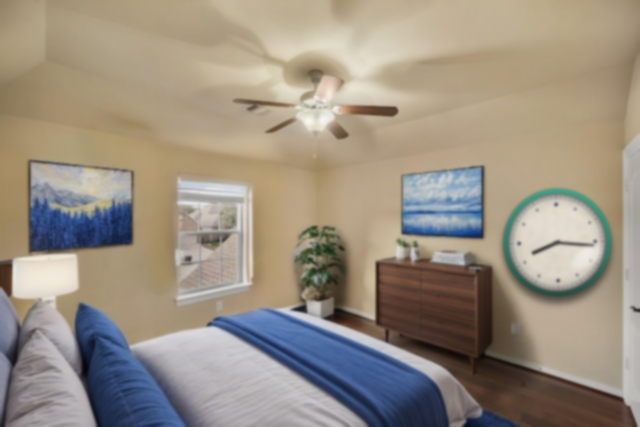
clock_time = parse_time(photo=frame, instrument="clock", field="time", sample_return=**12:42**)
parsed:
**8:16**
